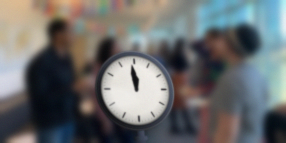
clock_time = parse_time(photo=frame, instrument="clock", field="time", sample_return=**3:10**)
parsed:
**11:59**
